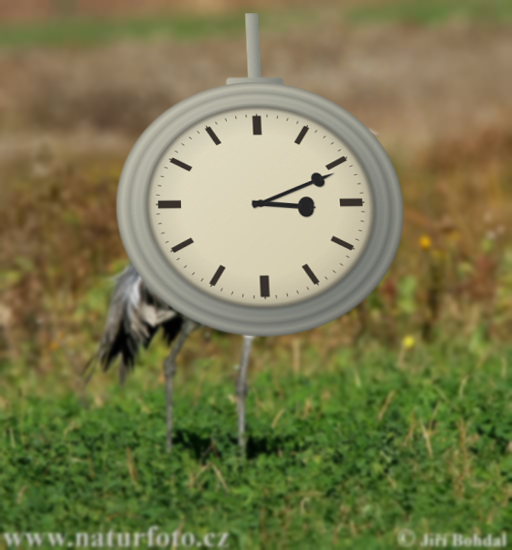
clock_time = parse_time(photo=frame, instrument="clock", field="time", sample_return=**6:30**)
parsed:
**3:11**
